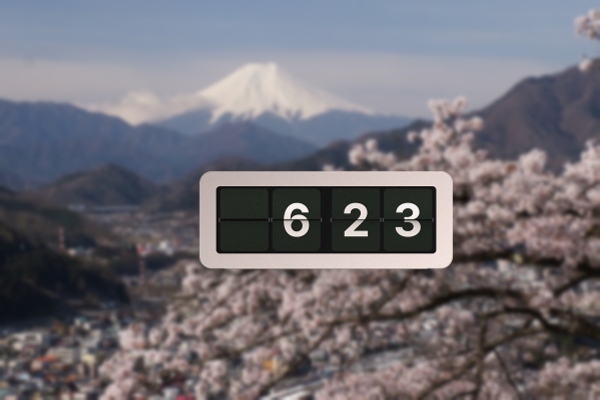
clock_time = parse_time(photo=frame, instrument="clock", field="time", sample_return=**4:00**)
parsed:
**6:23**
